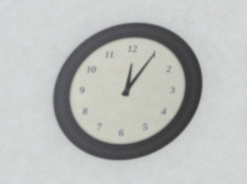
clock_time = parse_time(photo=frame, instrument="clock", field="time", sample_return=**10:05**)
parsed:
**12:05**
